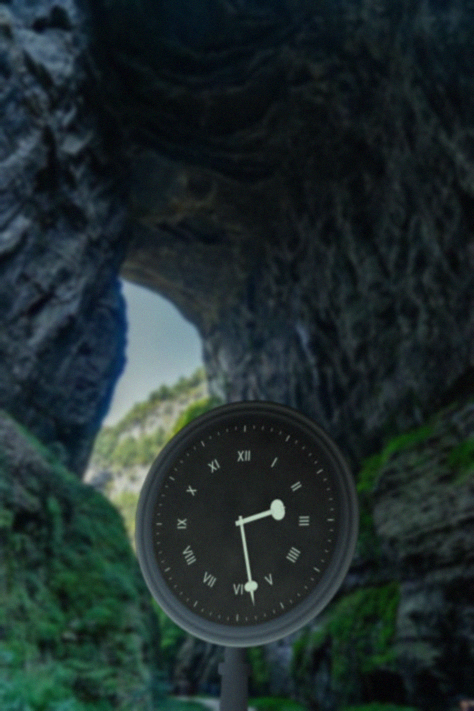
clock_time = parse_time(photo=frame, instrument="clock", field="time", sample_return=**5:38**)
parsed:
**2:28**
